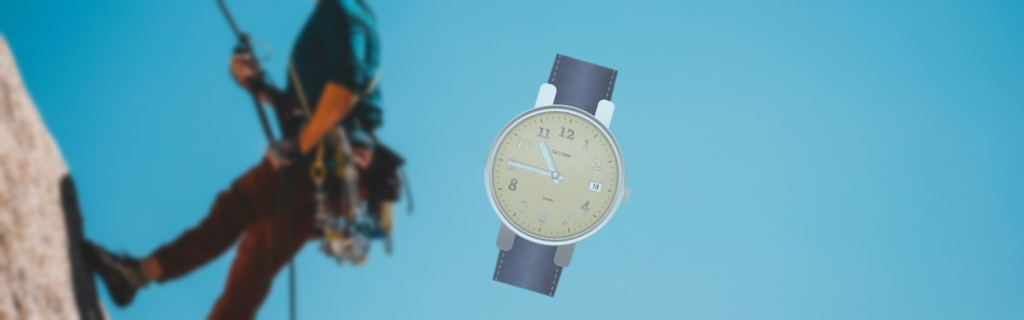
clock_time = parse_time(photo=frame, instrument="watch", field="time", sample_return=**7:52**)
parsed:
**10:45**
